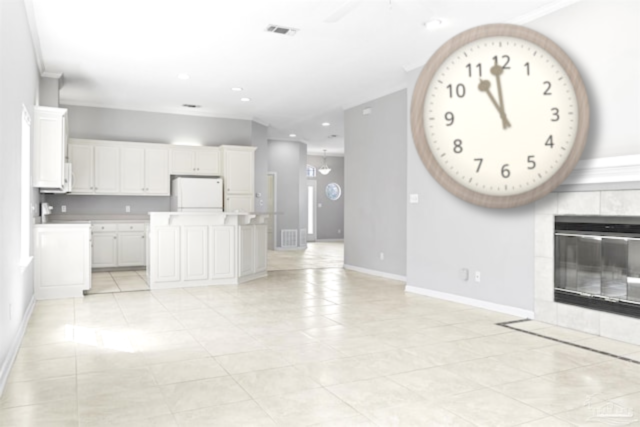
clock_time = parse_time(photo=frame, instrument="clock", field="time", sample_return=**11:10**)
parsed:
**10:59**
